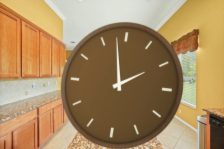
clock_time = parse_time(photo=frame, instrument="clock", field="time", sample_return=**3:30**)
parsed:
**1:58**
